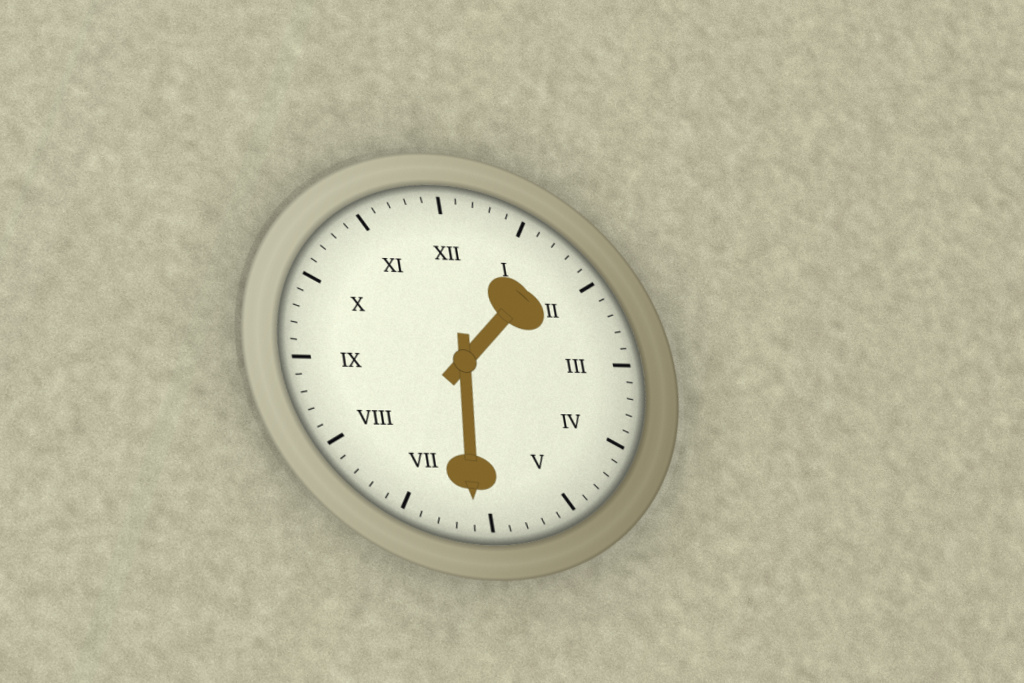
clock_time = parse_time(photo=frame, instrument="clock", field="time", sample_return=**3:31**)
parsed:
**1:31**
